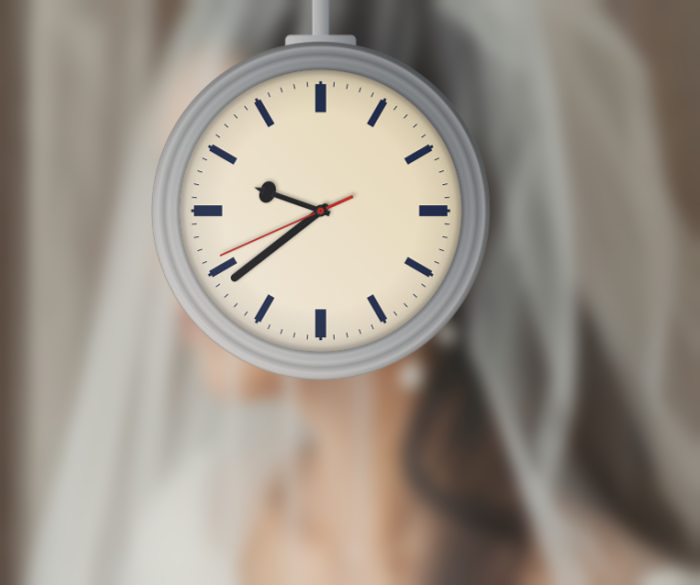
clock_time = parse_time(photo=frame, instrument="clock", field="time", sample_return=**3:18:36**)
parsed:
**9:38:41**
